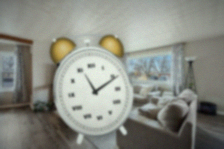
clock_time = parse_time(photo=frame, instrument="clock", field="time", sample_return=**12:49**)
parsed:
**11:11**
